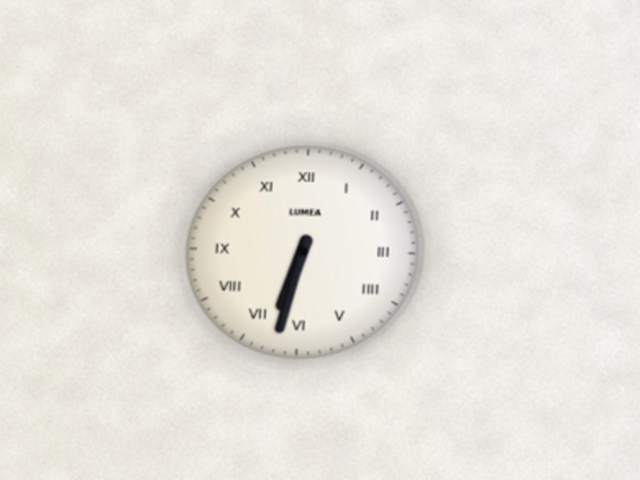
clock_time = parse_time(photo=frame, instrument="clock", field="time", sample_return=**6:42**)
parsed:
**6:32**
